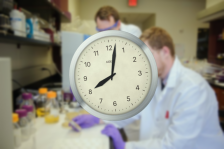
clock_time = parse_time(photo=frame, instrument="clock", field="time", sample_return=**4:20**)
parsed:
**8:02**
